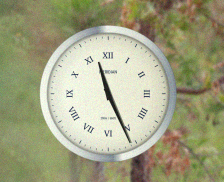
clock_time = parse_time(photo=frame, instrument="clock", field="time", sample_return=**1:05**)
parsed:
**11:26**
